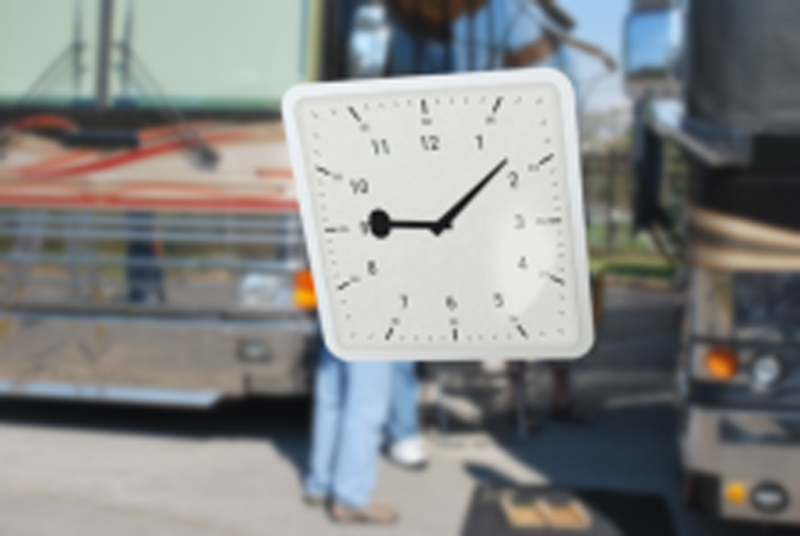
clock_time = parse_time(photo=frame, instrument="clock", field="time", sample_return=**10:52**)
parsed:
**9:08**
